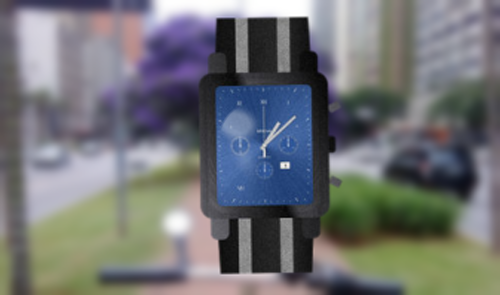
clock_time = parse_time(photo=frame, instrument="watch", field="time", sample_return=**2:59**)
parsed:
**1:08**
